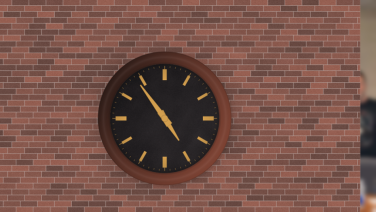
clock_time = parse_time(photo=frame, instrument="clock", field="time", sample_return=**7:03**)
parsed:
**4:54**
